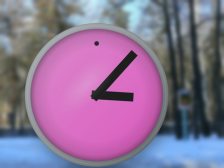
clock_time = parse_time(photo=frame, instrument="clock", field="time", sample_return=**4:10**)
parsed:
**3:07**
